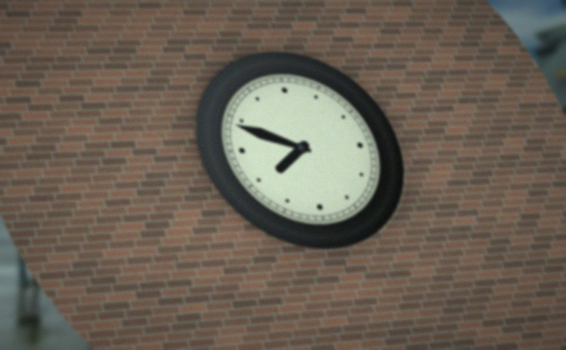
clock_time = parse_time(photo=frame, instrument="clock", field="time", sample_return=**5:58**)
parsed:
**7:49**
